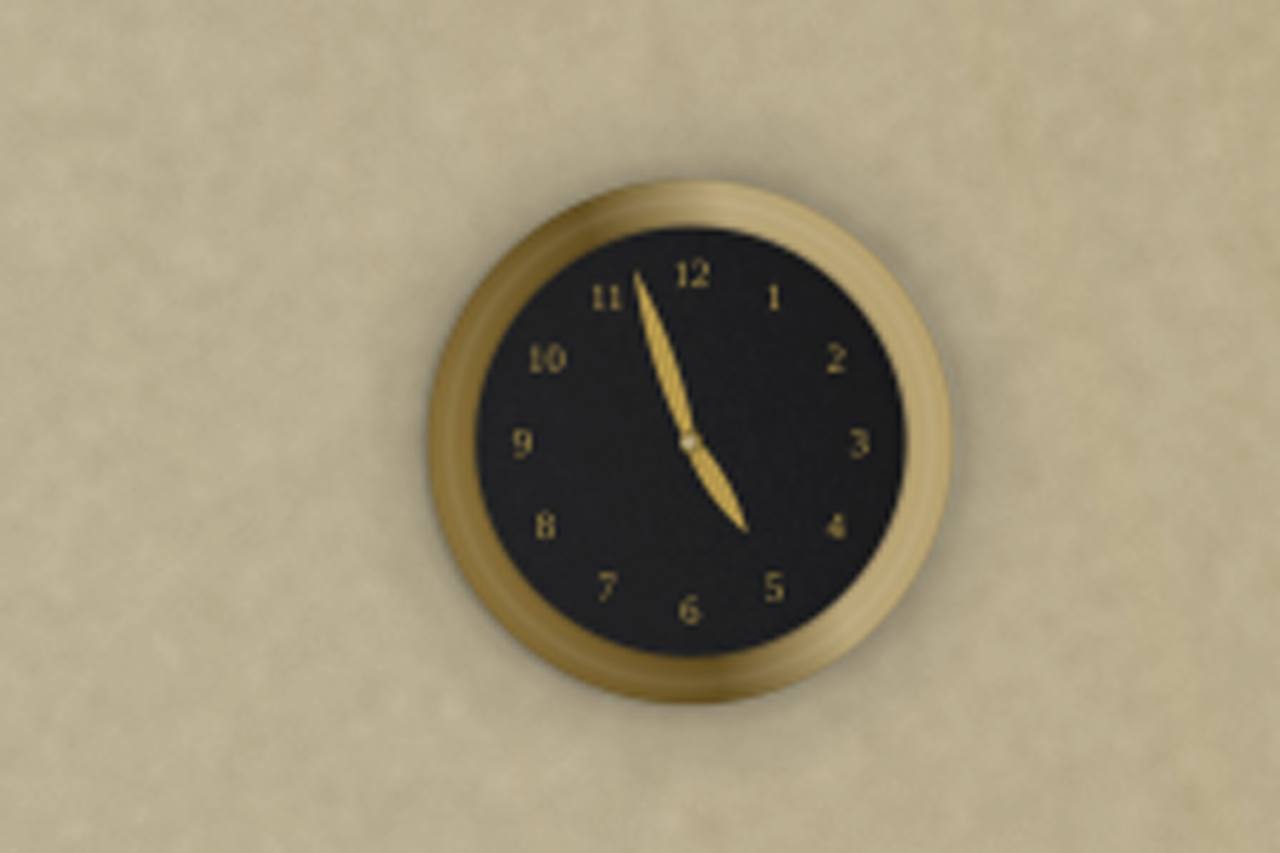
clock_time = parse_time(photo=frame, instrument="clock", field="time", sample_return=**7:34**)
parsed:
**4:57**
